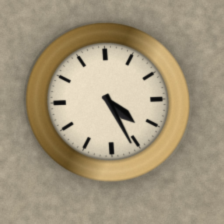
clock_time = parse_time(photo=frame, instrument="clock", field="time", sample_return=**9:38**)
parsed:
**4:26**
